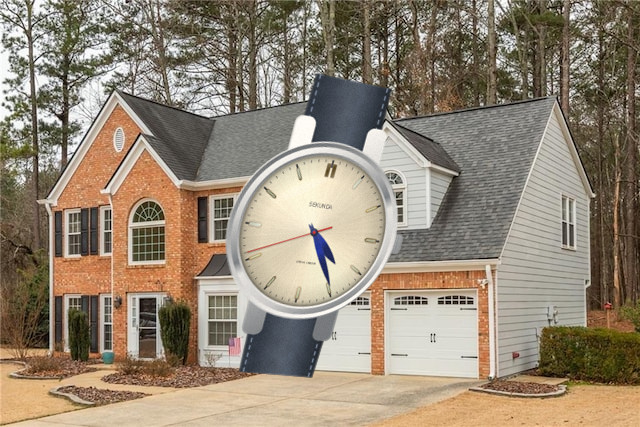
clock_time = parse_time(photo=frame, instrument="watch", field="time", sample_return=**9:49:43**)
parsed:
**4:24:41**
